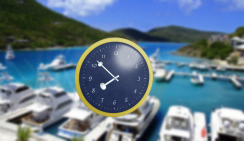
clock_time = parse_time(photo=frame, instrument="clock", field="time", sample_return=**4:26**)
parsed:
**7:52**
